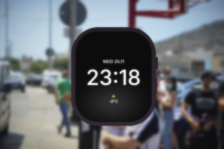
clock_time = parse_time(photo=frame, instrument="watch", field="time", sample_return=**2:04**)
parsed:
**23:18**
